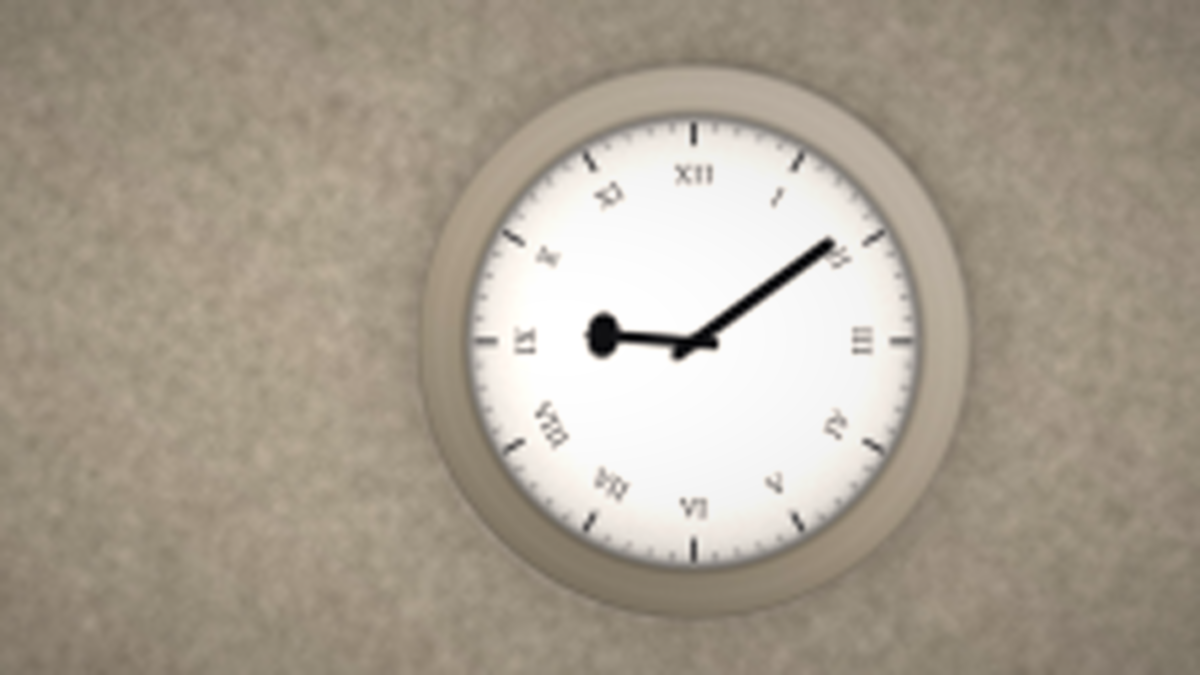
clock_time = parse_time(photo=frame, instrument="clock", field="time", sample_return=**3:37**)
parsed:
**9:09**
